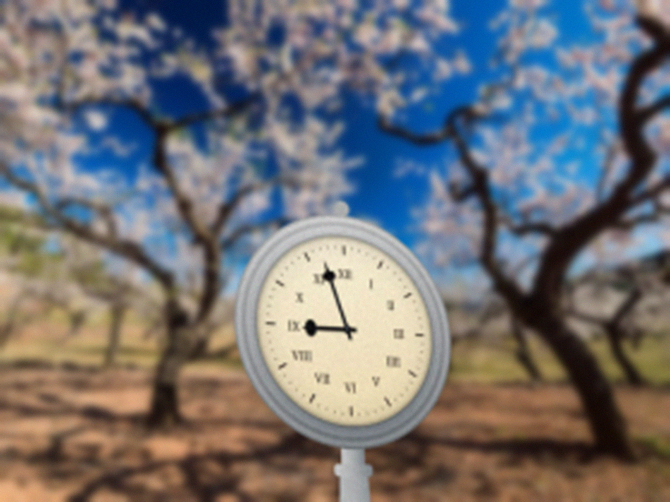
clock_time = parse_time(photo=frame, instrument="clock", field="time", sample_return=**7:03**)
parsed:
**8:57**
